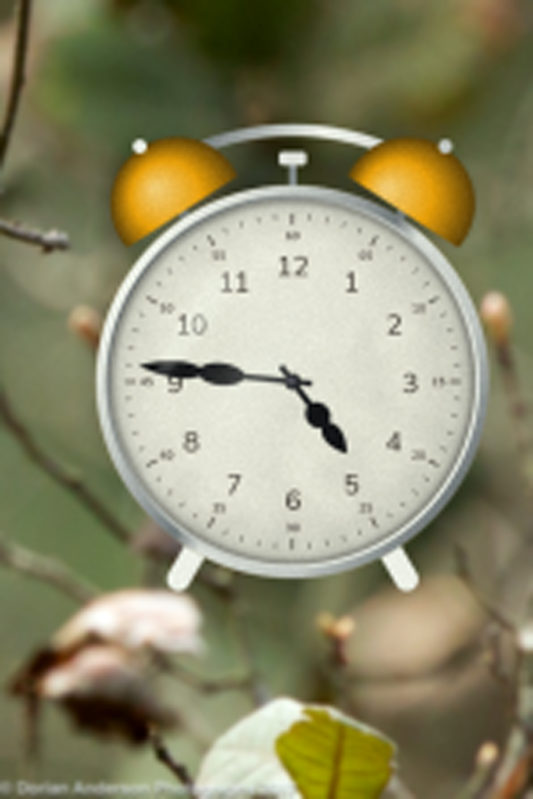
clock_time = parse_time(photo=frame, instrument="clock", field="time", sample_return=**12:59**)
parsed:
**4:46**
